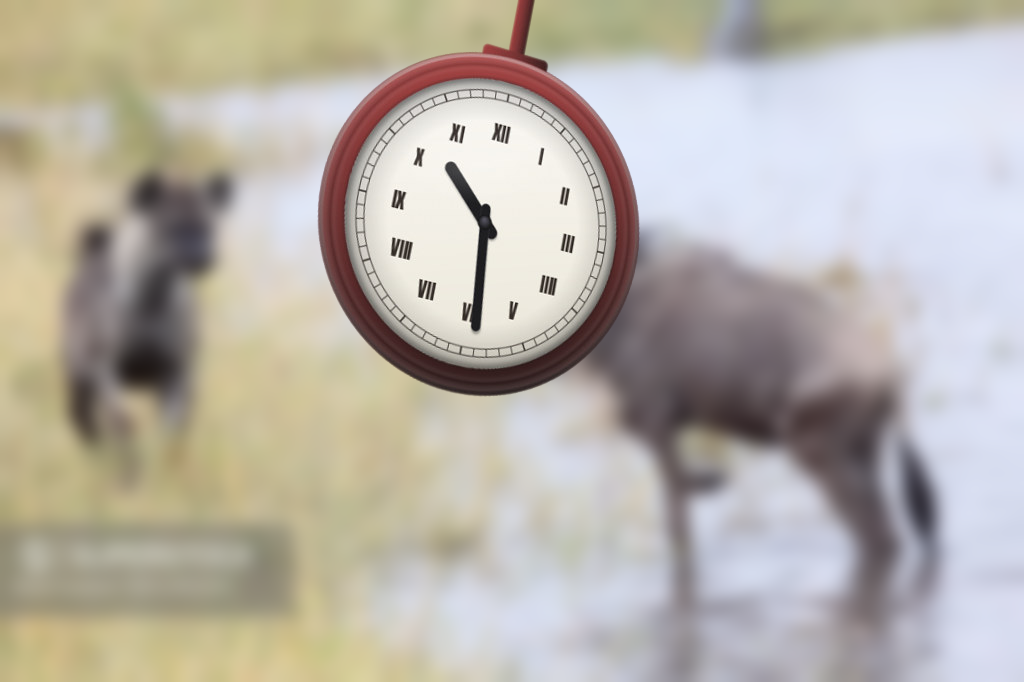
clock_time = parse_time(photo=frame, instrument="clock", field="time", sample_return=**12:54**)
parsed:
**10:29**
